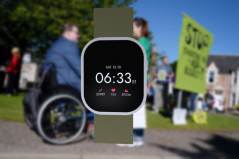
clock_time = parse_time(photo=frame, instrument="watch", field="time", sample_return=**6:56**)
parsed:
**6:33**
